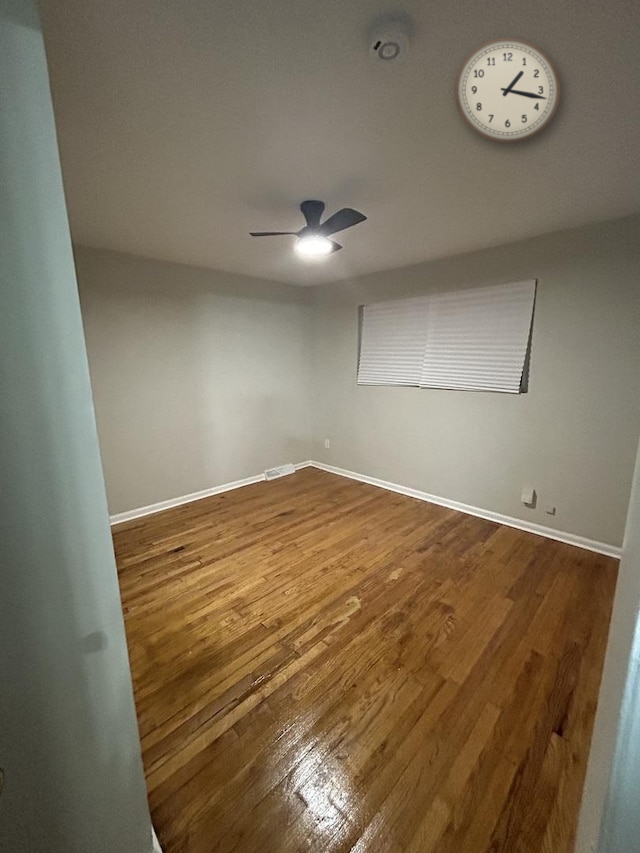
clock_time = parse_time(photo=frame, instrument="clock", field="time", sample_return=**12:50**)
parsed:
**1:17**
